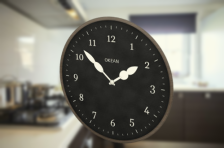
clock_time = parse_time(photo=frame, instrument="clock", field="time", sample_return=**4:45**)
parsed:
**1:52**
